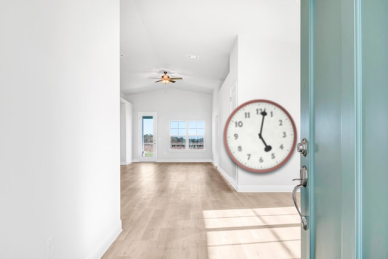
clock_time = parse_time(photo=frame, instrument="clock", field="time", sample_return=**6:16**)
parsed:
**5:02**
